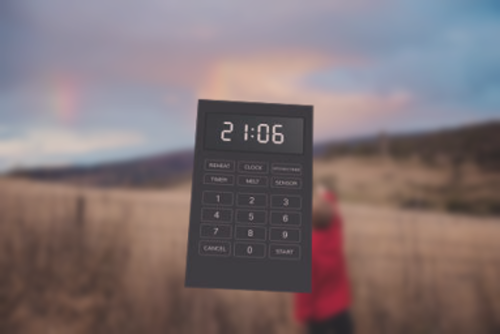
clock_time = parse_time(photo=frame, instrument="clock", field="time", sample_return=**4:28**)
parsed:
**21:06**
